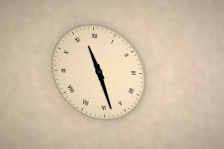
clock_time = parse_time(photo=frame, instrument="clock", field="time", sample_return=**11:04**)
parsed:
**11:28**
